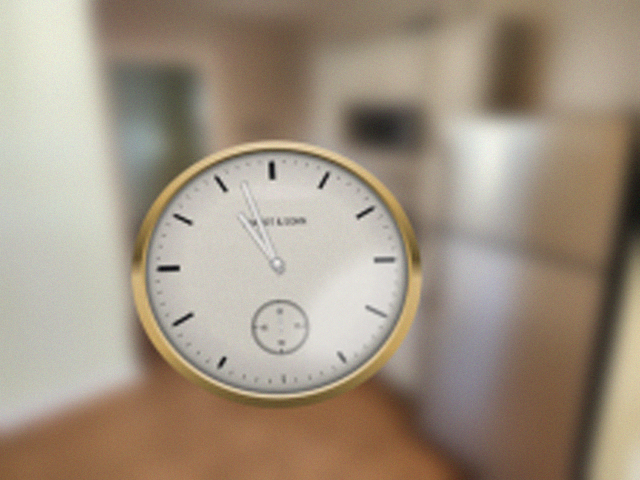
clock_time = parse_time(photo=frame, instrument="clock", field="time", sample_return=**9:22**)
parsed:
**10:57**
